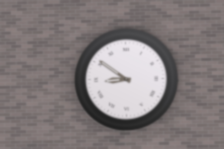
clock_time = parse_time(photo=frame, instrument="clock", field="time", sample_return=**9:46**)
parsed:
**8:51**
